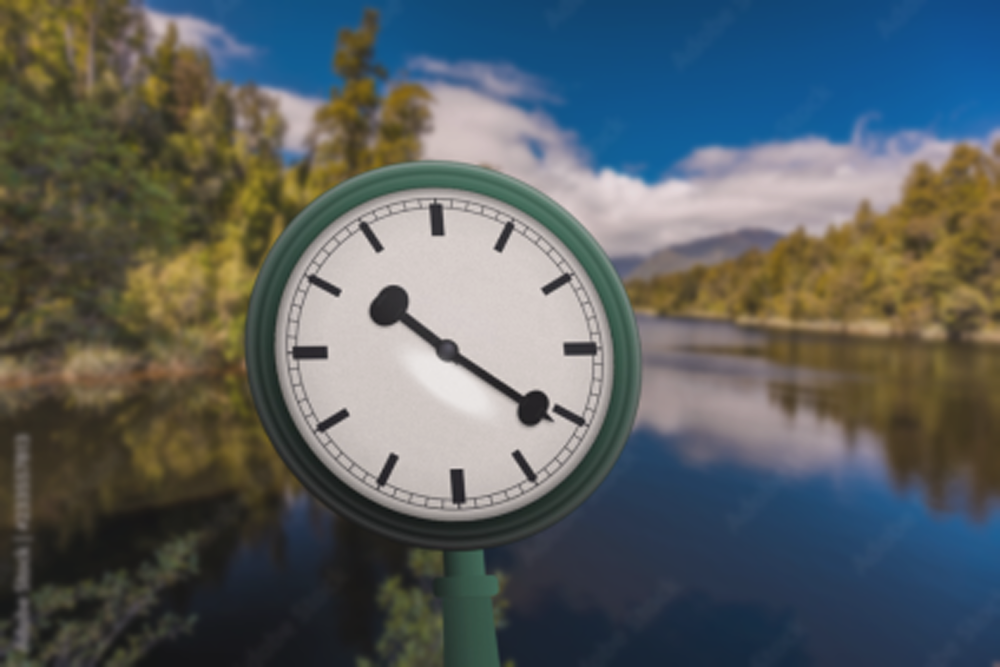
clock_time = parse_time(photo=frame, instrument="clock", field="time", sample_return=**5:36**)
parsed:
**10:21**
